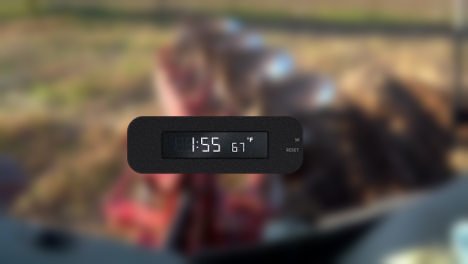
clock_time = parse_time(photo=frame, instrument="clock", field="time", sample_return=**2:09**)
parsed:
**1:55**
